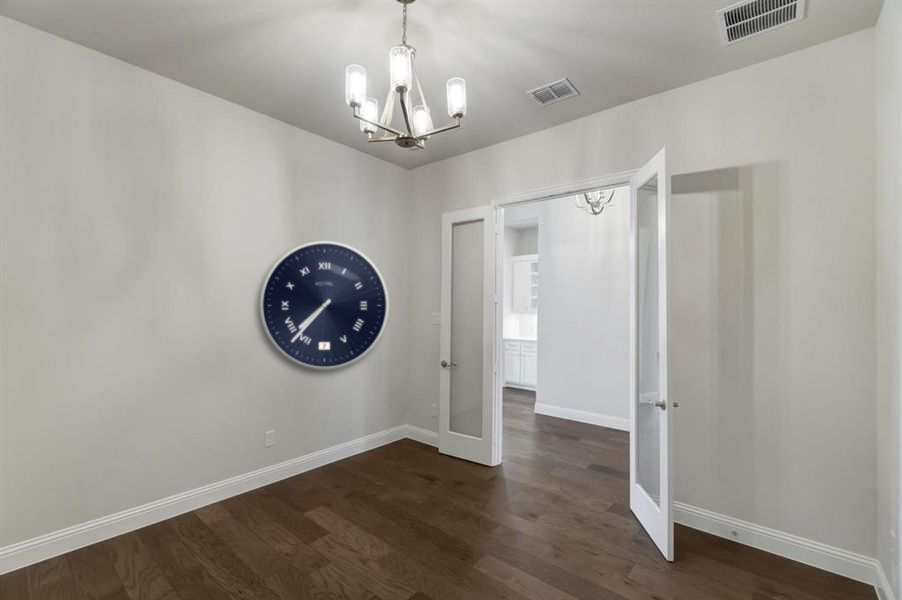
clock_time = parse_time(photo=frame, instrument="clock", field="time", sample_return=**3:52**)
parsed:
**7:37**
